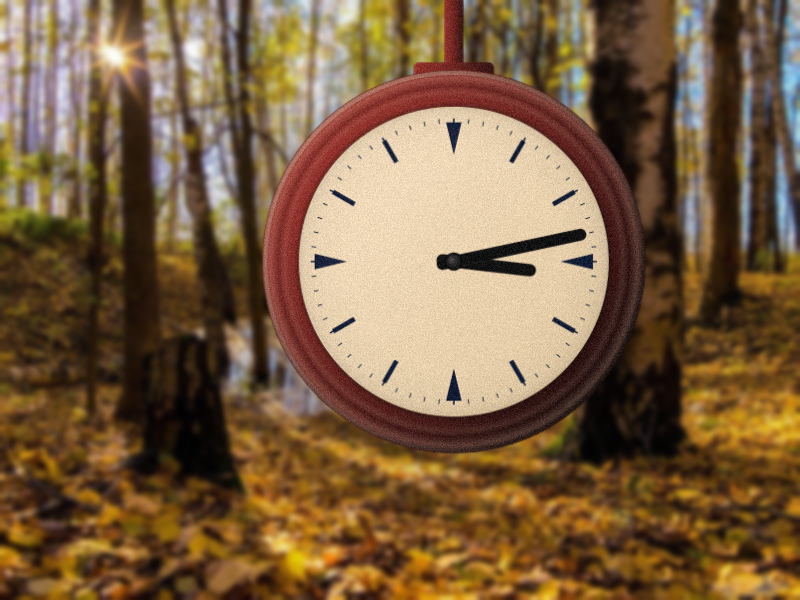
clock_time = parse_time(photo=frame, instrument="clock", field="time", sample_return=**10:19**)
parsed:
**3:13**
